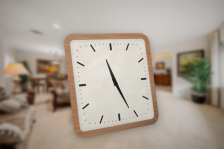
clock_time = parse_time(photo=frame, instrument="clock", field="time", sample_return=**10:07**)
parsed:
**11:26**
